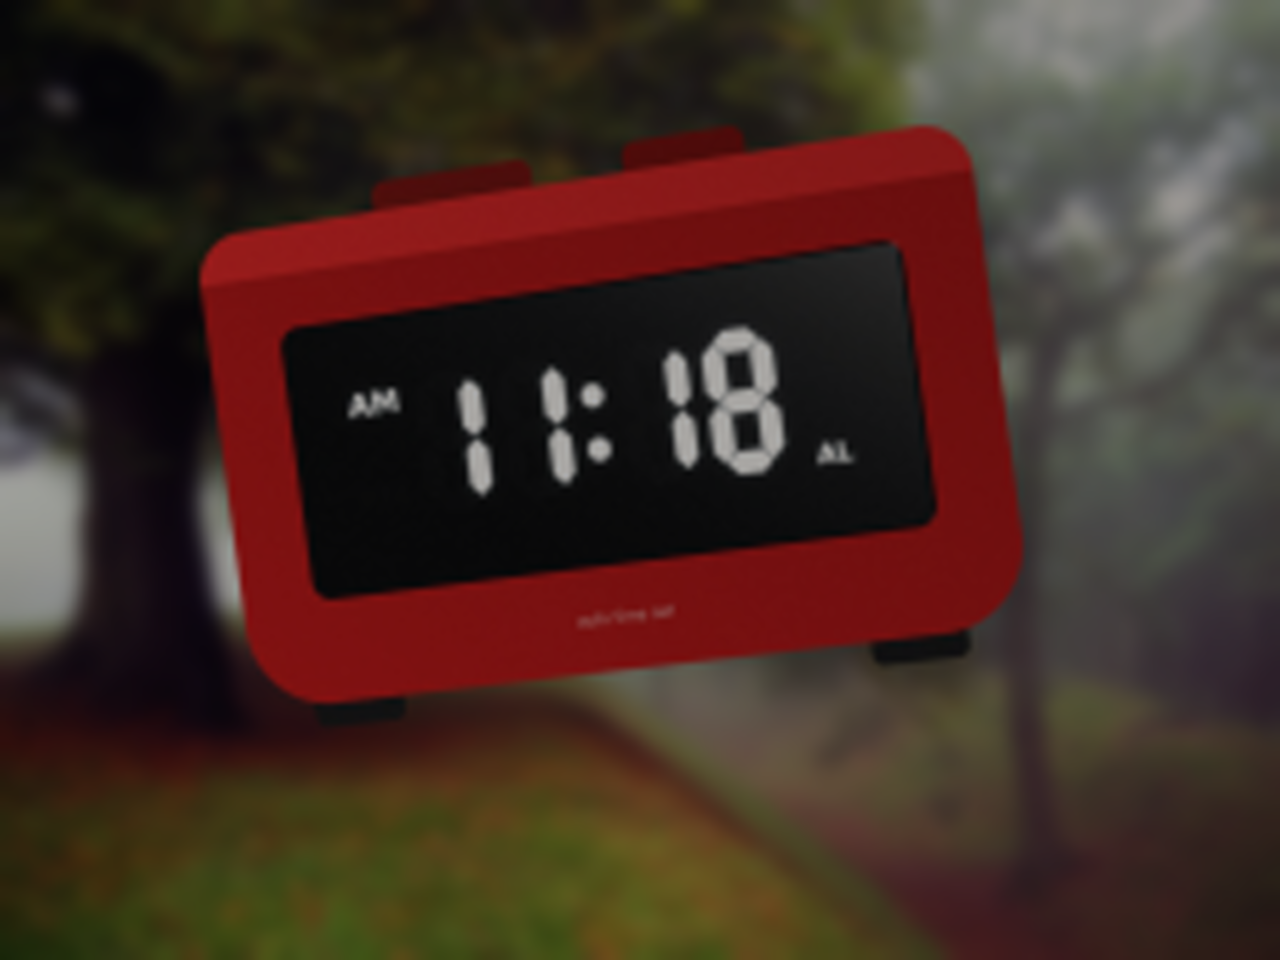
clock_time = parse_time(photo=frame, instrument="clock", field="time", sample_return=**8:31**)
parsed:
**11:18**
